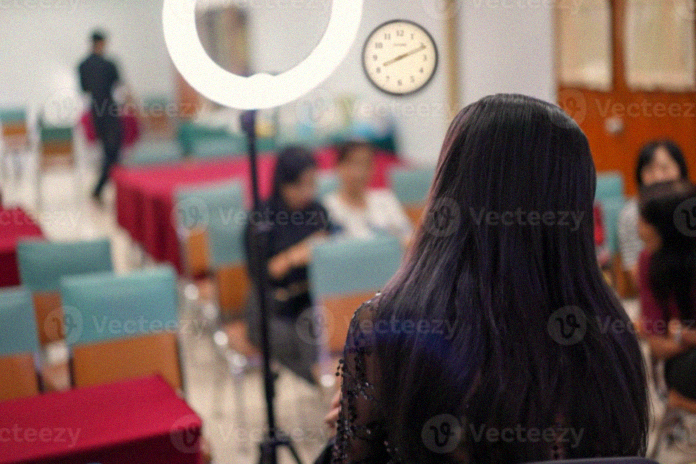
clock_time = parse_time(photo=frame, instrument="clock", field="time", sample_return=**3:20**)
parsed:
**8:11**
